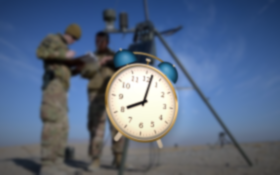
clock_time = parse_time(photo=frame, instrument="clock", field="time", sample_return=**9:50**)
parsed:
**8:02**
